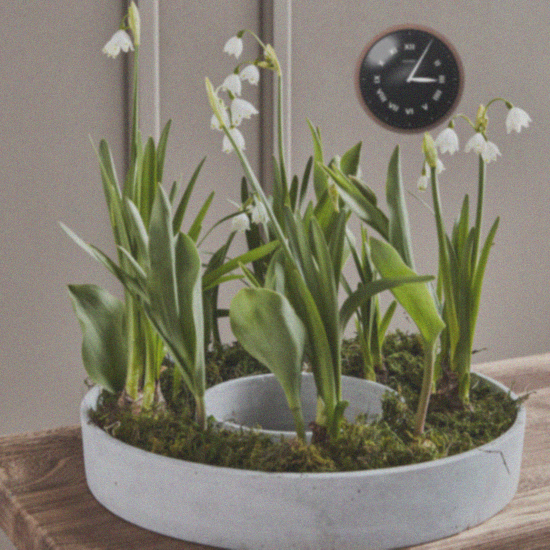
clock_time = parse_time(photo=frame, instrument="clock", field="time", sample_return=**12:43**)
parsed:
**3:05**
